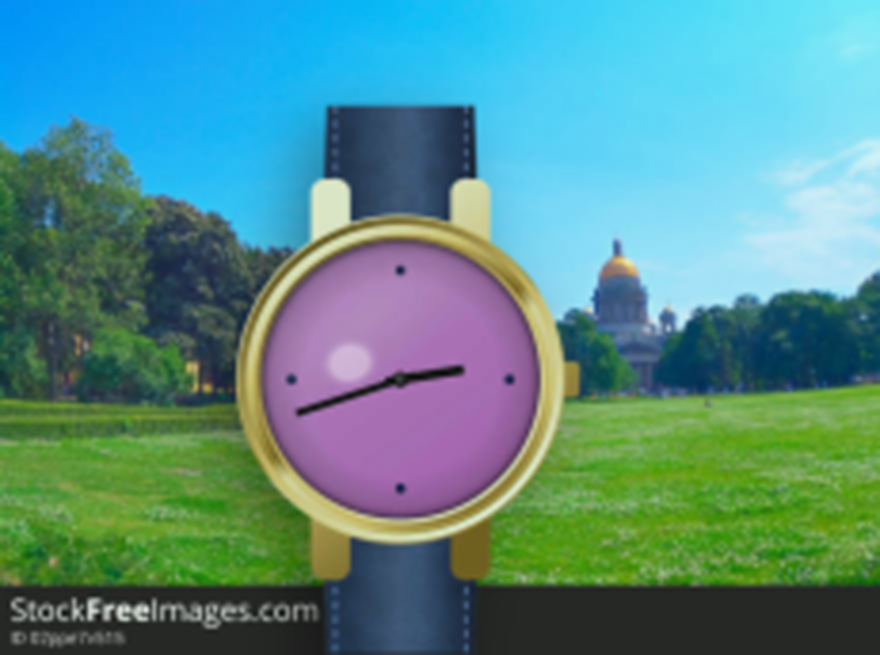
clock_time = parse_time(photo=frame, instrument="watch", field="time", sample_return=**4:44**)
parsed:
**2:42**
